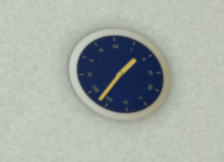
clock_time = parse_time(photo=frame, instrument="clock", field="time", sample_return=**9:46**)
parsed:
**1:37**
